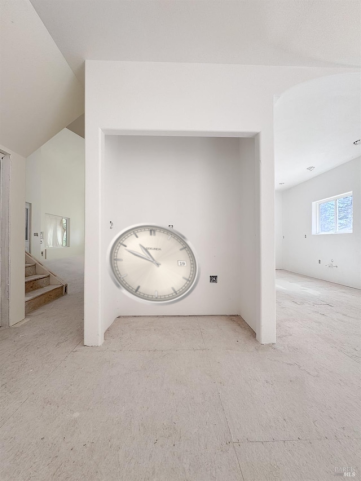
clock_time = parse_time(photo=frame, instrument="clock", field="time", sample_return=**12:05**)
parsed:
**10:49**
